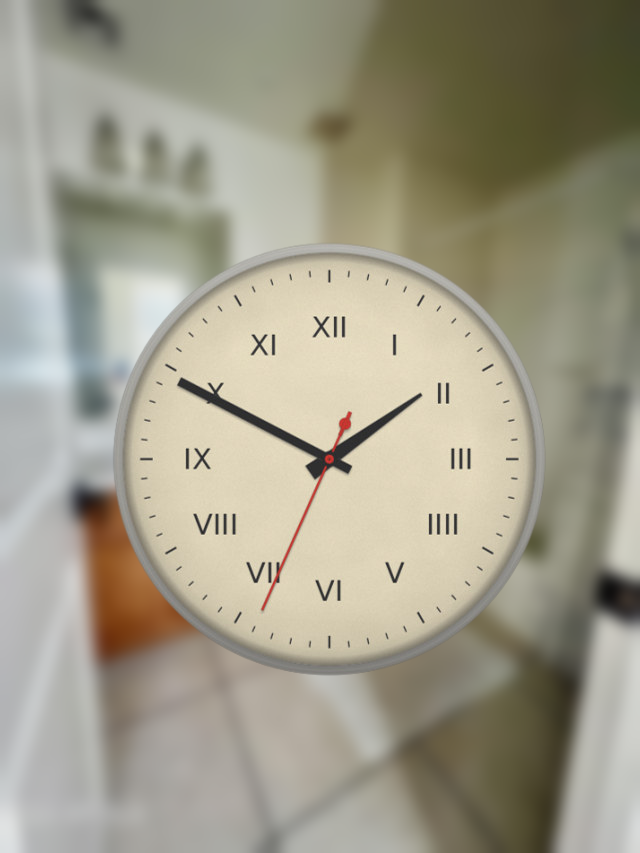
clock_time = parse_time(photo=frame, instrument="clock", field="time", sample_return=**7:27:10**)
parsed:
**1:49:34**
